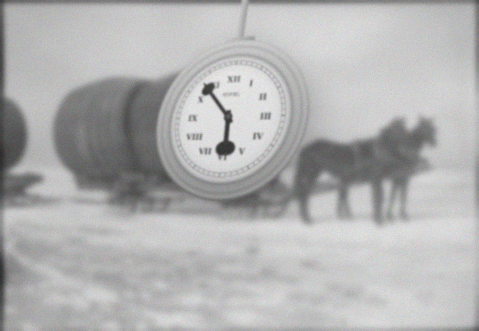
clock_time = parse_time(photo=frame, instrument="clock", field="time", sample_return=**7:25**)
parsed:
**5:53**
